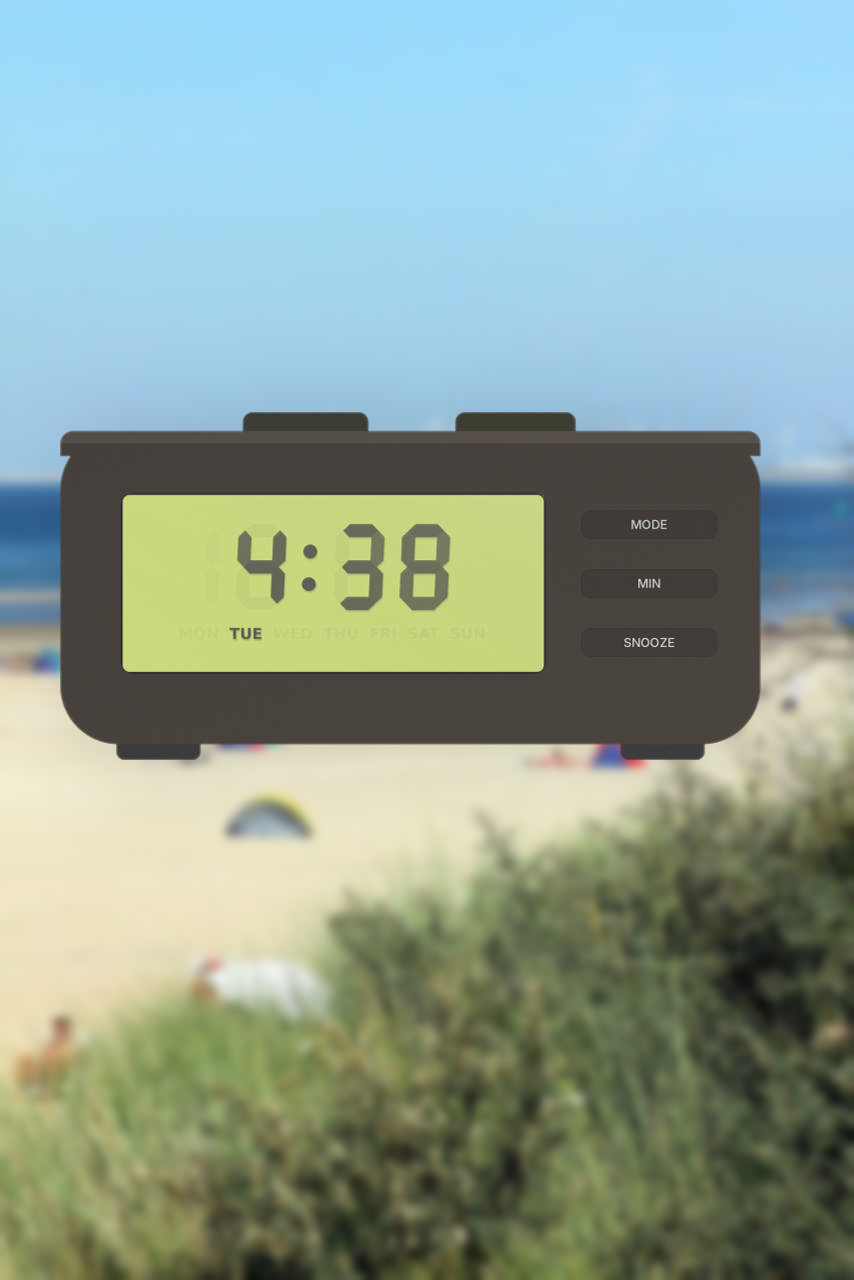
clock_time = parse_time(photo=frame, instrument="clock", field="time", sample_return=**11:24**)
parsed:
**4:38**
